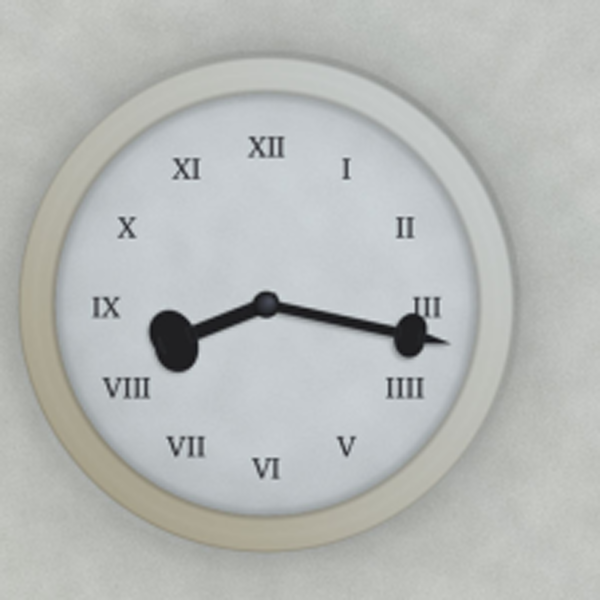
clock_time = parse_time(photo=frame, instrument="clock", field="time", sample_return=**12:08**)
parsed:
**8:17**
